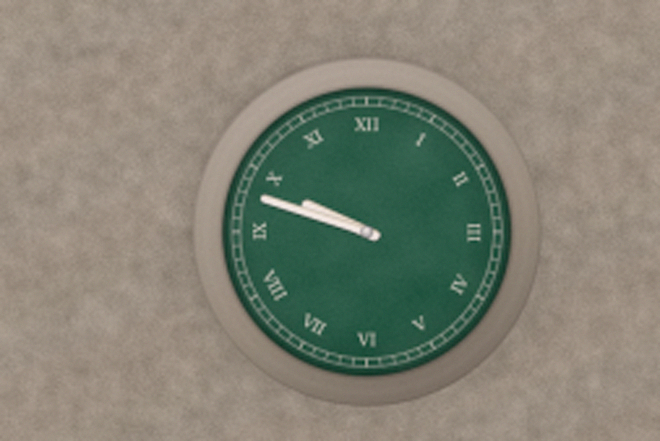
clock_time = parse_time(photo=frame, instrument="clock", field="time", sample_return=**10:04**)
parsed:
**9:48**
